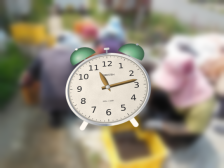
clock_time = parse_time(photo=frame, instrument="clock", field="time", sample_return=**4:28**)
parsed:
**11:13**
